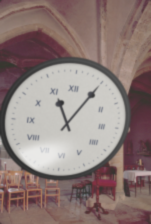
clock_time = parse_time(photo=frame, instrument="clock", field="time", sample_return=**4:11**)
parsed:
**11:05**
